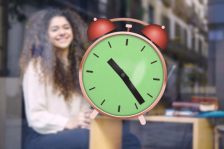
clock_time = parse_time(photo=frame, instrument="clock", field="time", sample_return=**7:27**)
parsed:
**10:23**
